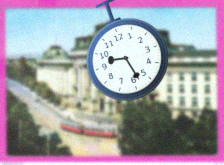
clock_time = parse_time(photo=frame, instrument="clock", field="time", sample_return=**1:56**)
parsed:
**9:28**
